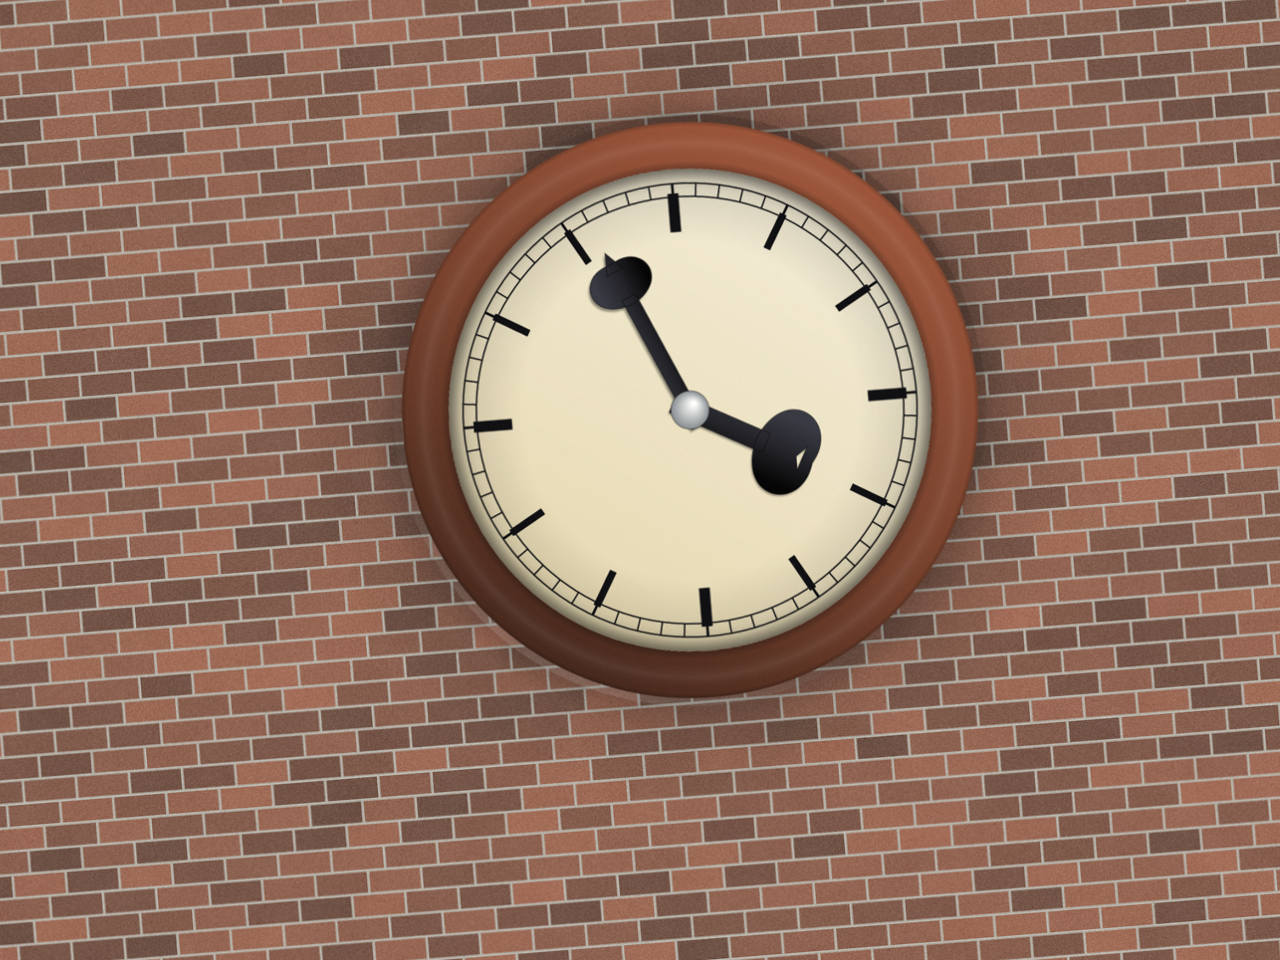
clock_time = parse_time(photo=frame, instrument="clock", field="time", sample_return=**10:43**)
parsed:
**3:56**
